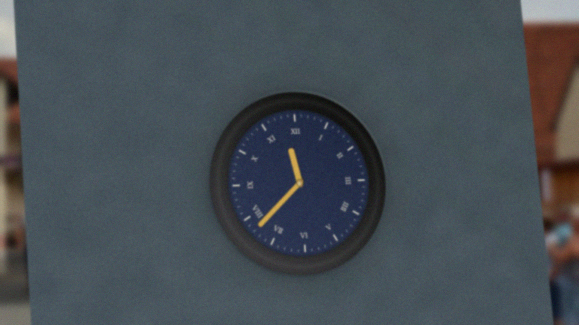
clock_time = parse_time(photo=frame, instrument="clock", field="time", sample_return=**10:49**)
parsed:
**11:38**
